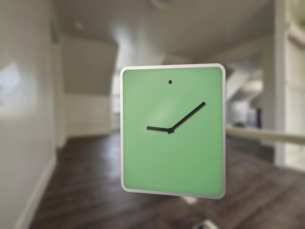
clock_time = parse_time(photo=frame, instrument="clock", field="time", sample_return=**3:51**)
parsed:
**9:09**
